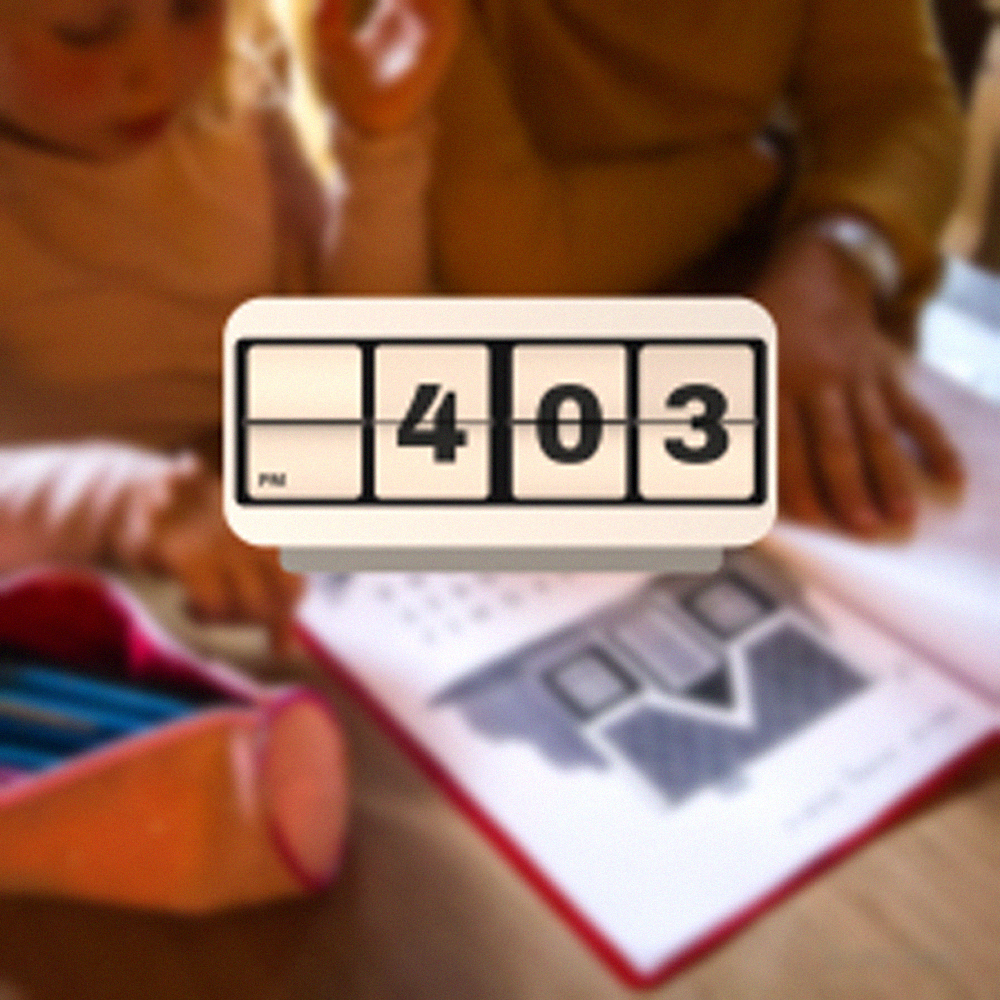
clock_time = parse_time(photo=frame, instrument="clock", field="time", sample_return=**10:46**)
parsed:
**4:03**
